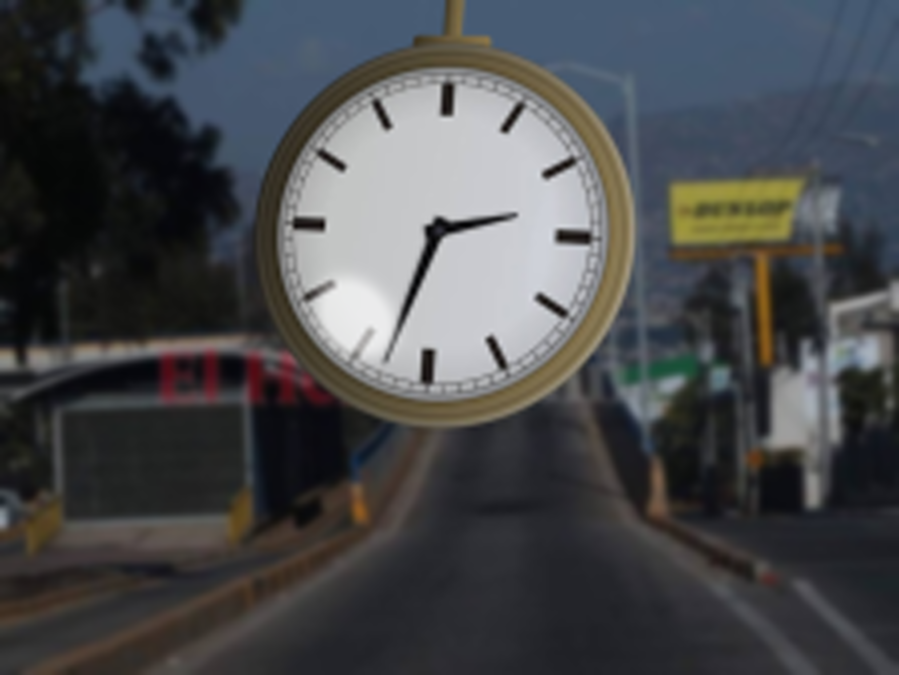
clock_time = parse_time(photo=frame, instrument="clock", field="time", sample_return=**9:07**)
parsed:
**2:33**
